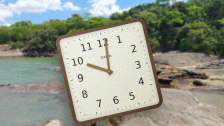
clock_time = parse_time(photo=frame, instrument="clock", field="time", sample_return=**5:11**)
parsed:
**10:01**
